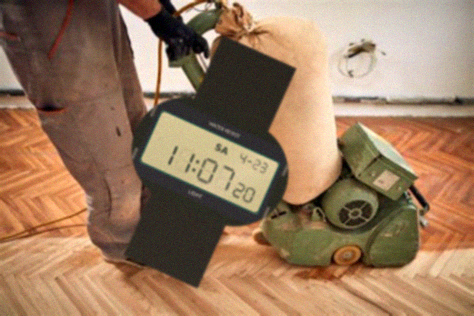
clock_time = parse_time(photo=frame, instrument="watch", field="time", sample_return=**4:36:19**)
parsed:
**11:07:20**
